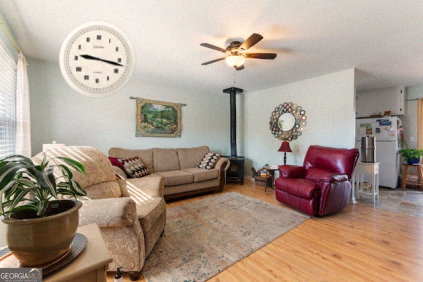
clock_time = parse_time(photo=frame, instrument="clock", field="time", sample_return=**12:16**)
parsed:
**9:17**
